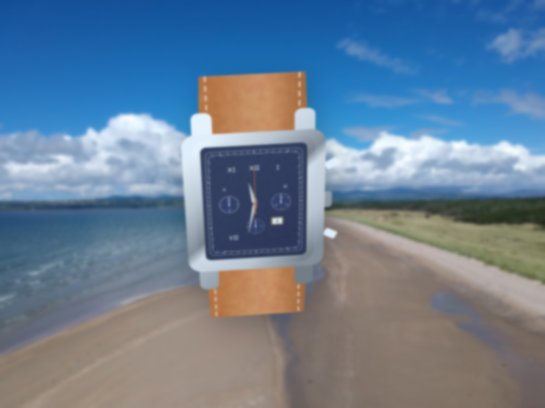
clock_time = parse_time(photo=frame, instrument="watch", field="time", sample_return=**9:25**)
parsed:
**11:32**
